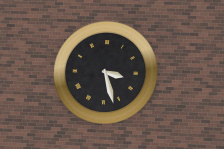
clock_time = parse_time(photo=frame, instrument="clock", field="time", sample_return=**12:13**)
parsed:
**3:27**
